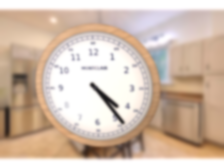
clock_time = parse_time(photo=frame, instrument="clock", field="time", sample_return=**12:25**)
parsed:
**4:24**
